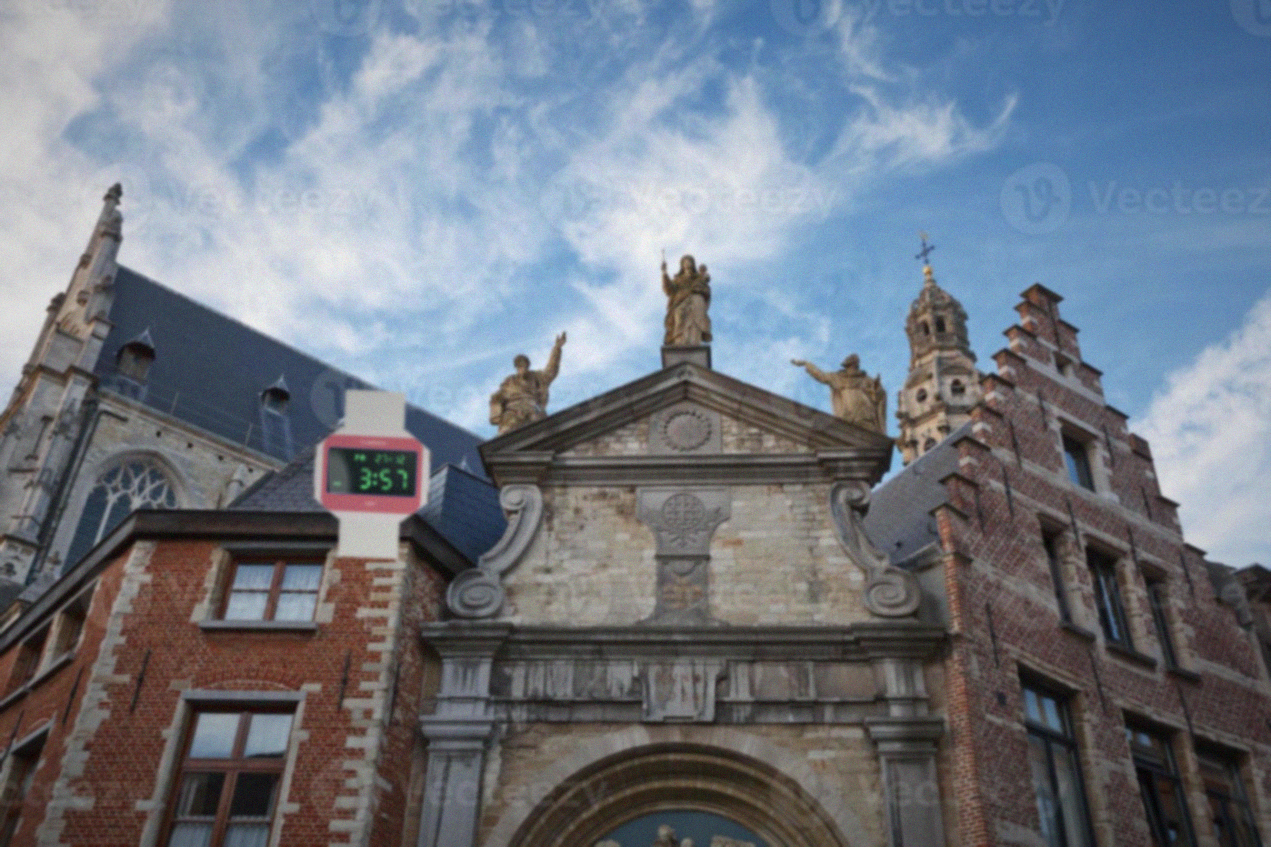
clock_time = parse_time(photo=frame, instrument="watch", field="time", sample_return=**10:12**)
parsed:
**3:57**
